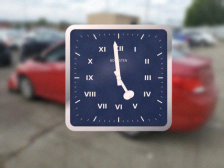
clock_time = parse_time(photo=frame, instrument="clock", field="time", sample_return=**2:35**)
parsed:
**4:59**
